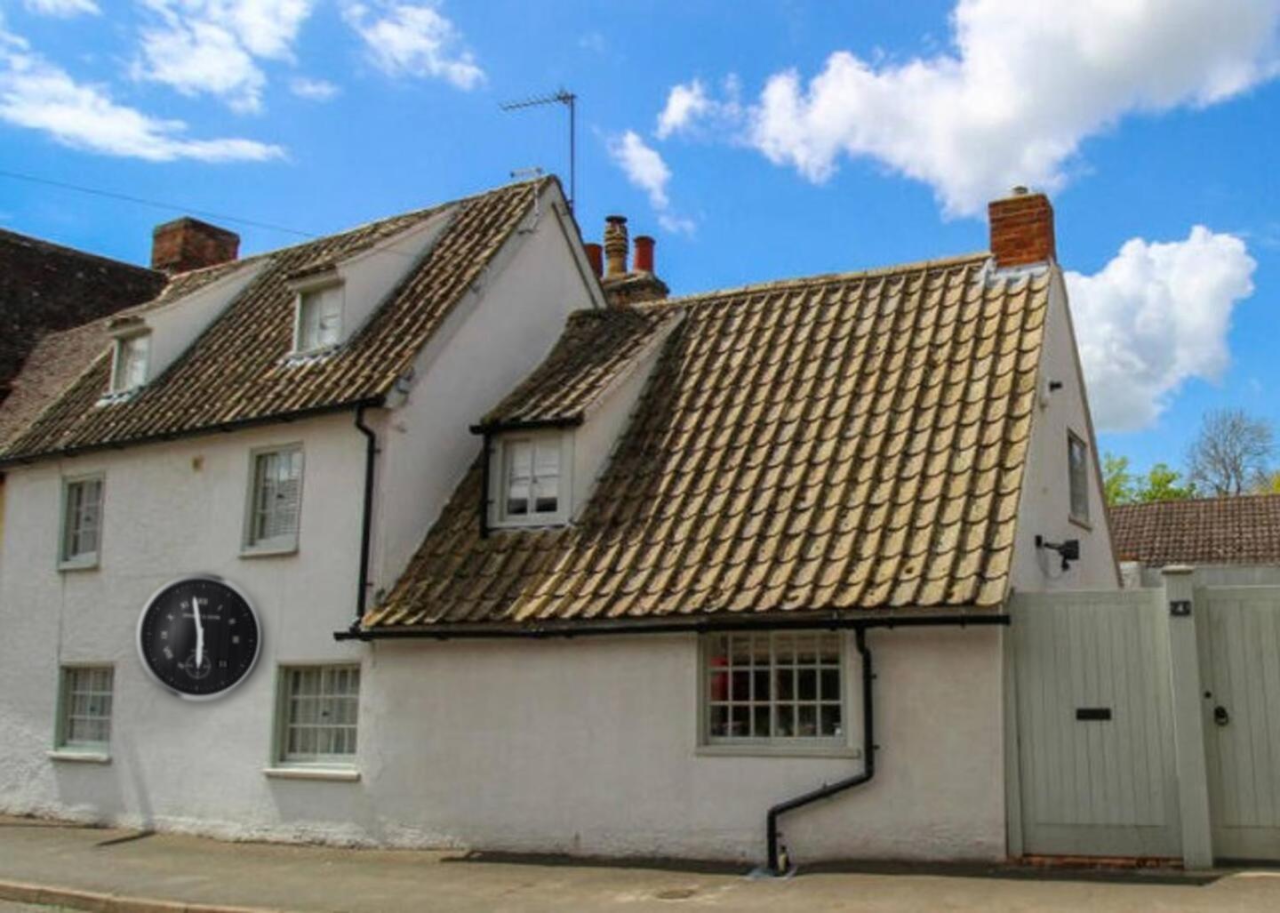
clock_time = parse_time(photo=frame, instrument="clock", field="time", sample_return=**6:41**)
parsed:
**5:58**
